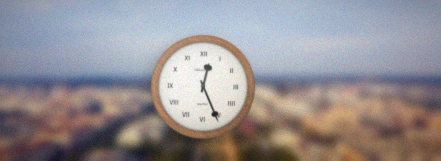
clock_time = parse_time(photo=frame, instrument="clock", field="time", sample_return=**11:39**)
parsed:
**12:26**
